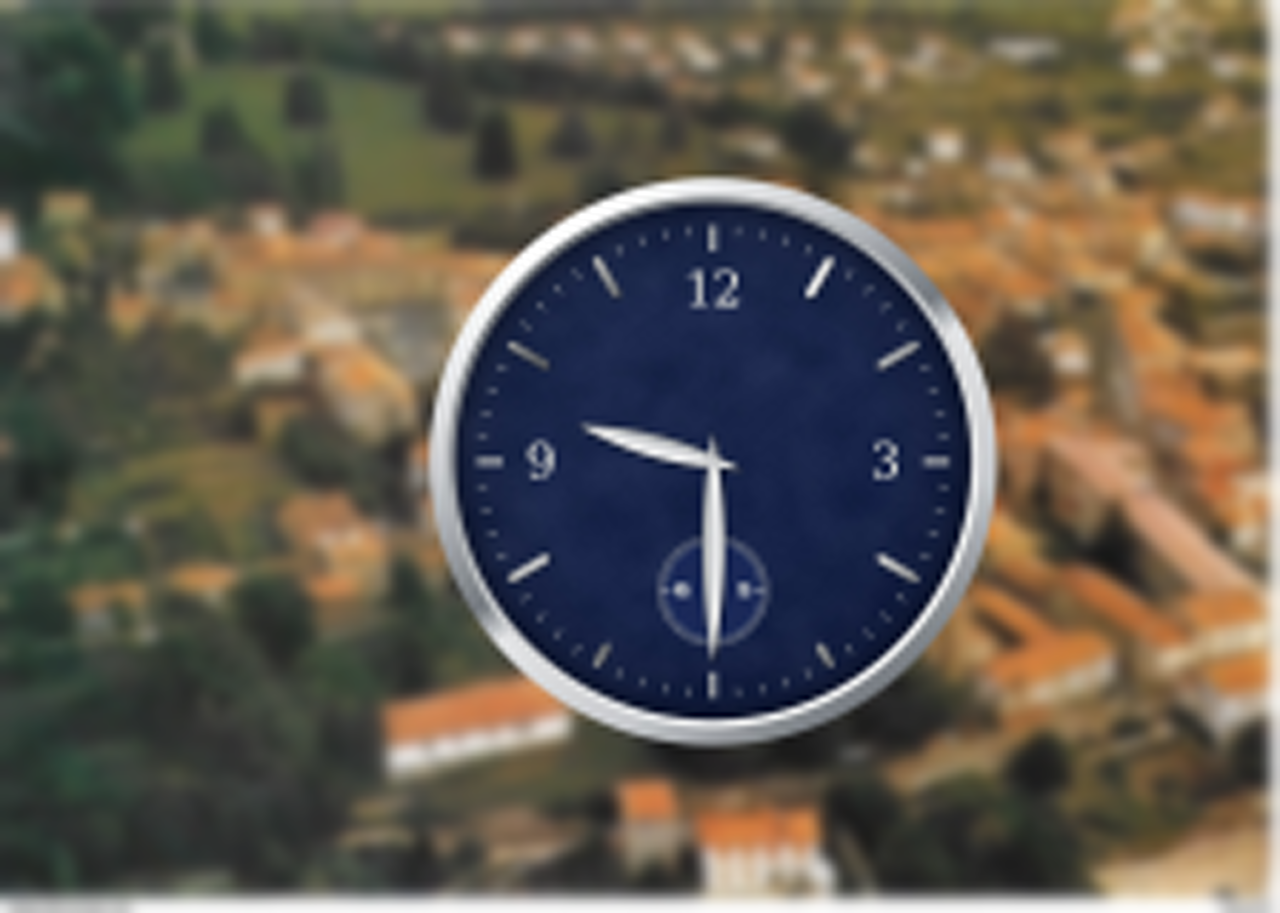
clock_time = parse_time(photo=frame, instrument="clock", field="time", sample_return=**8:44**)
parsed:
**9:30**
